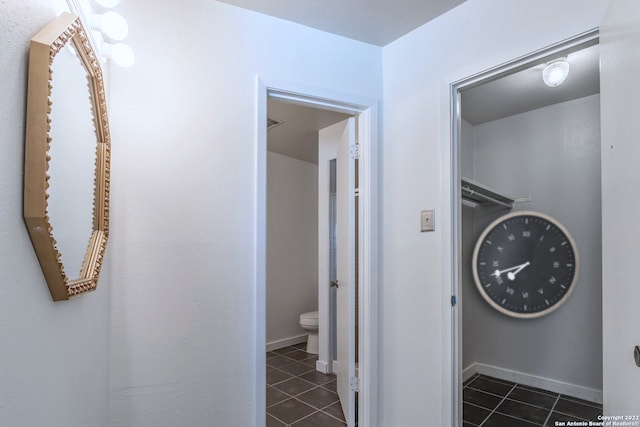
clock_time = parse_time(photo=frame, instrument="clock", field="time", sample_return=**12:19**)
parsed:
**7:42**
